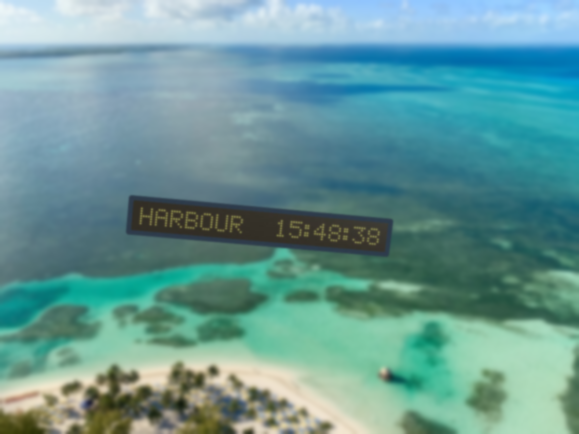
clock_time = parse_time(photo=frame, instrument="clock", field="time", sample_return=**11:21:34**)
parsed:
**15:48:38**
